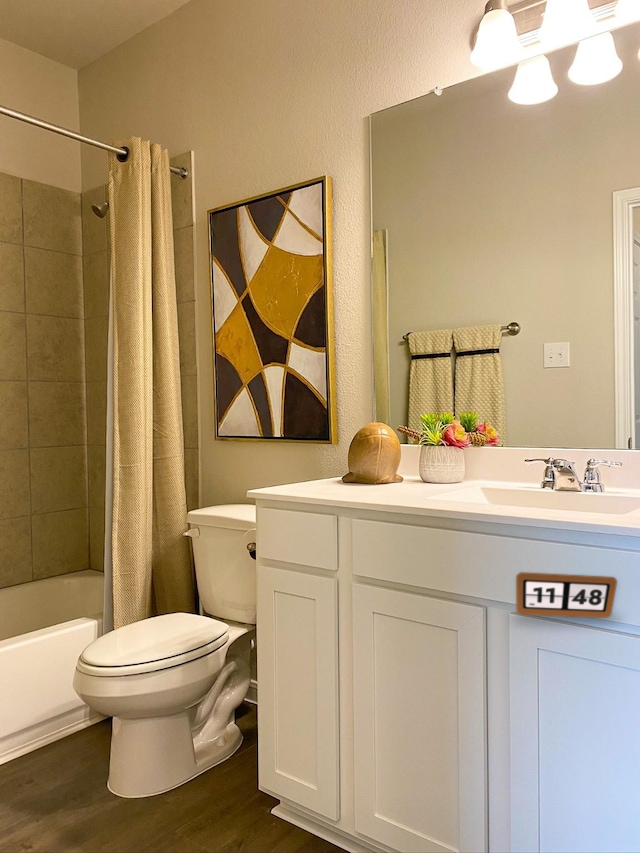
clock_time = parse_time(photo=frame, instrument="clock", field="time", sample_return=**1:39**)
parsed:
**11:48**
